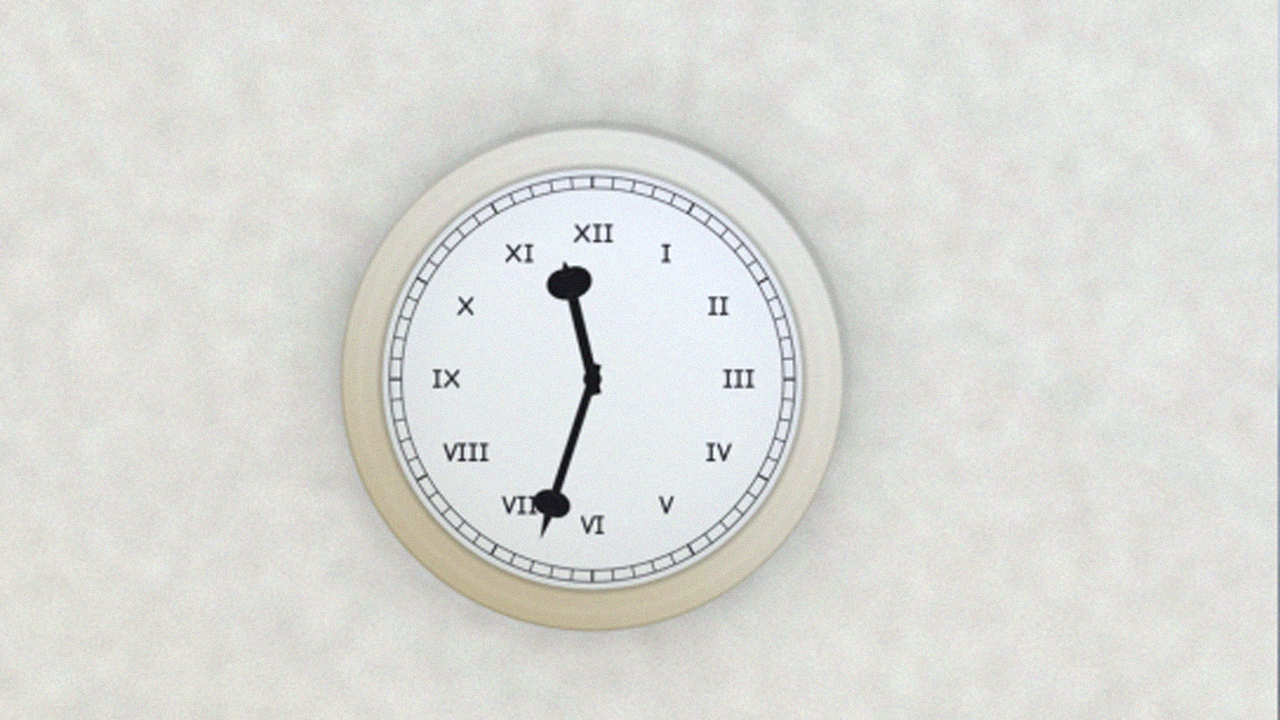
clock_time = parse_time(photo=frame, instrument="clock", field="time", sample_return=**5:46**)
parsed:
**11:33**
